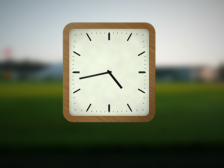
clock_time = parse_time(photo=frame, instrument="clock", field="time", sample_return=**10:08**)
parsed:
**4:43**
